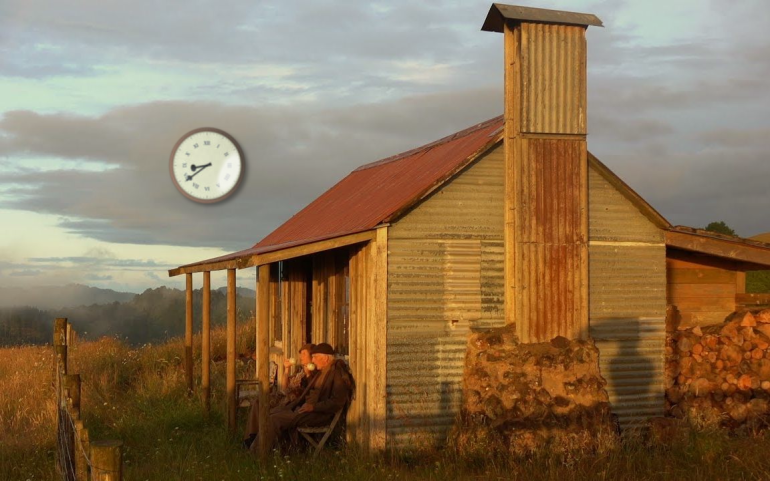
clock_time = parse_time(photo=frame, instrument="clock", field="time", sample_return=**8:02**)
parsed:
**8:39**
